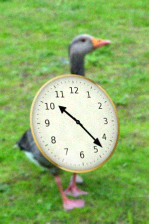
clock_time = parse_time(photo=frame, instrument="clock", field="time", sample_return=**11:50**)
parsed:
**10:23**
